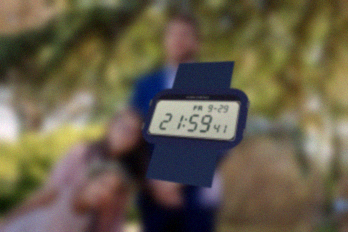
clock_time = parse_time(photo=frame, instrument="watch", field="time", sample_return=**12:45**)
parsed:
**21:59**
